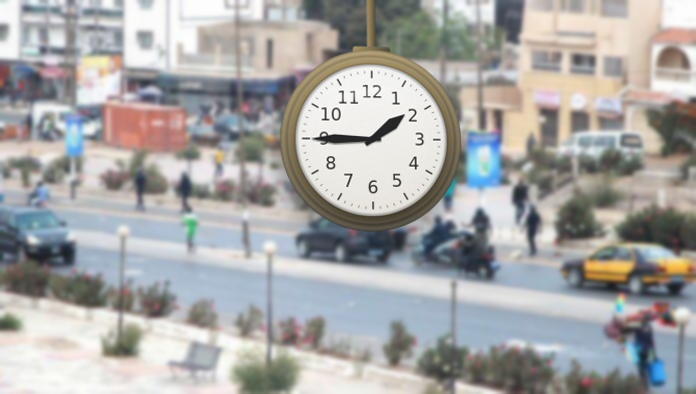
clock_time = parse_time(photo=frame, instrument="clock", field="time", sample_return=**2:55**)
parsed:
**1:45**
